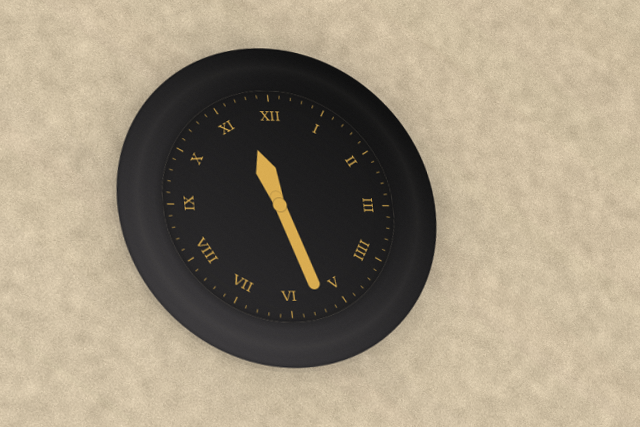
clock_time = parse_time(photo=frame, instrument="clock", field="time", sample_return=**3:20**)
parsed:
**11:27**
